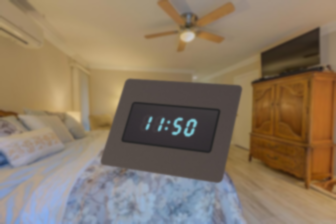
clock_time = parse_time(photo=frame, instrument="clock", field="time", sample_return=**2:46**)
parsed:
**11:50**
